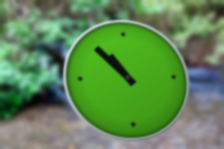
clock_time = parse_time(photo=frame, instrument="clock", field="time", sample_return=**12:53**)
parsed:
**10:53**
